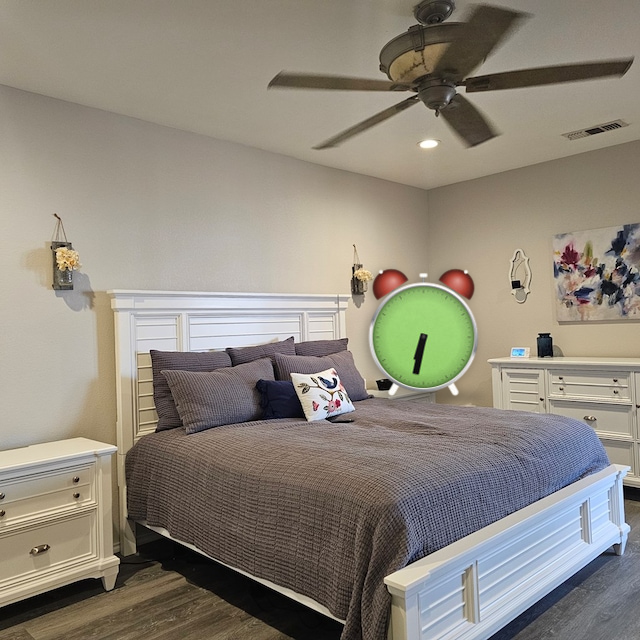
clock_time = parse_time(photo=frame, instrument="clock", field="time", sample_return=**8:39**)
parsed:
**6:32**
